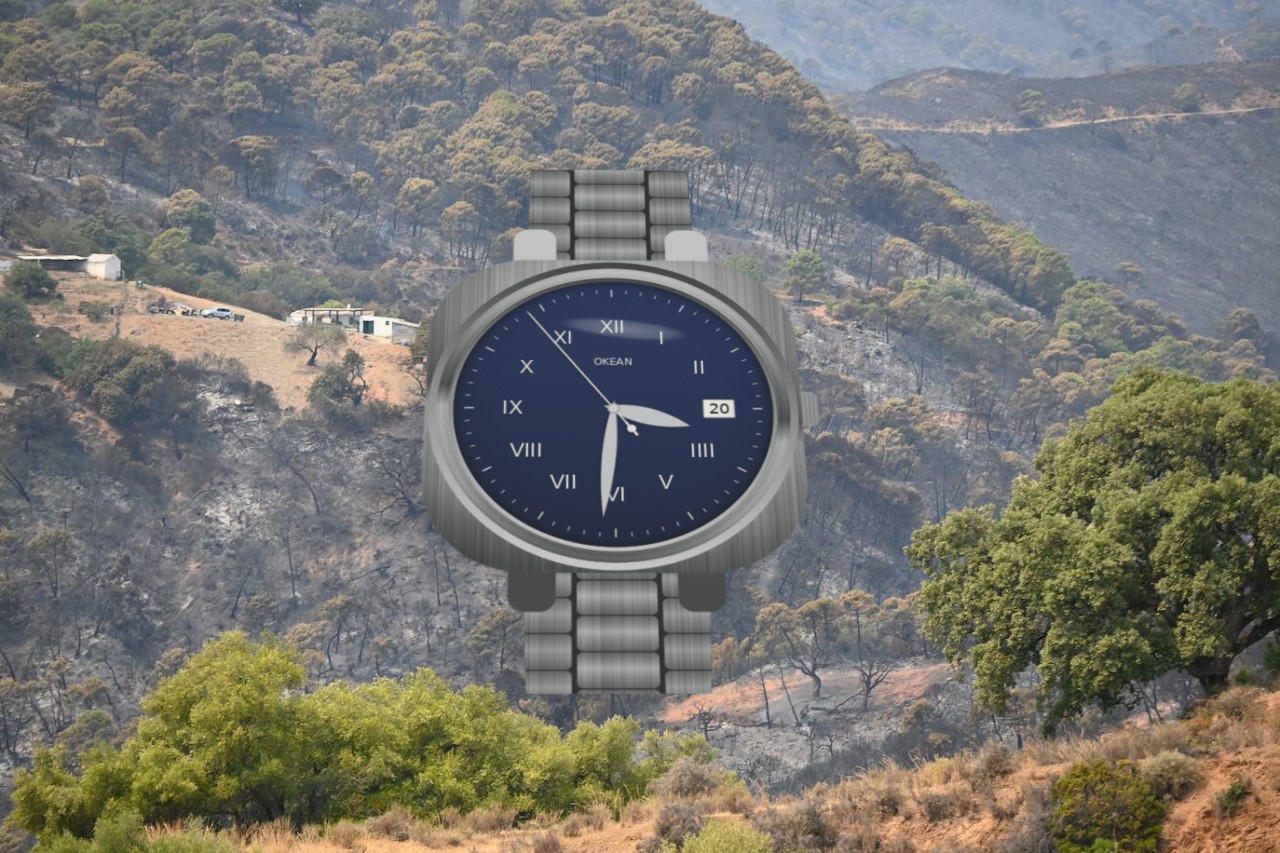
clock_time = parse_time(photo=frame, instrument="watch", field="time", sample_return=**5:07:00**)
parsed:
**3:30:54**
